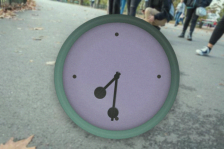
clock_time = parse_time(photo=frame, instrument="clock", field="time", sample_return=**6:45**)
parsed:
**7:31**
